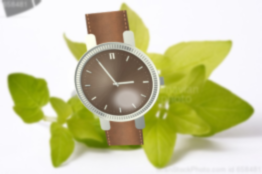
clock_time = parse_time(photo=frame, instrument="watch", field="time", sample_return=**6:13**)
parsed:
**2:55**
